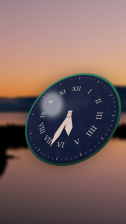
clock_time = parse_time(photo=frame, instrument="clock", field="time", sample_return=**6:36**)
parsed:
**5:33**
